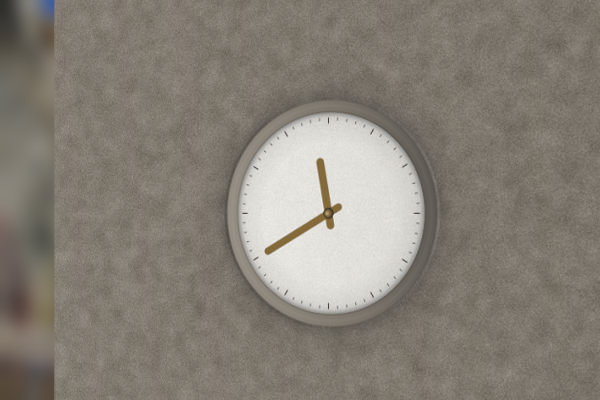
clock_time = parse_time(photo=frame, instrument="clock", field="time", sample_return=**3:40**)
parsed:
**11:40**
